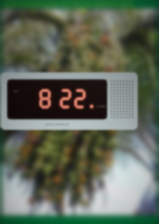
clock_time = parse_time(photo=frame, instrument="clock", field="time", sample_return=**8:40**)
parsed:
**8:22**
